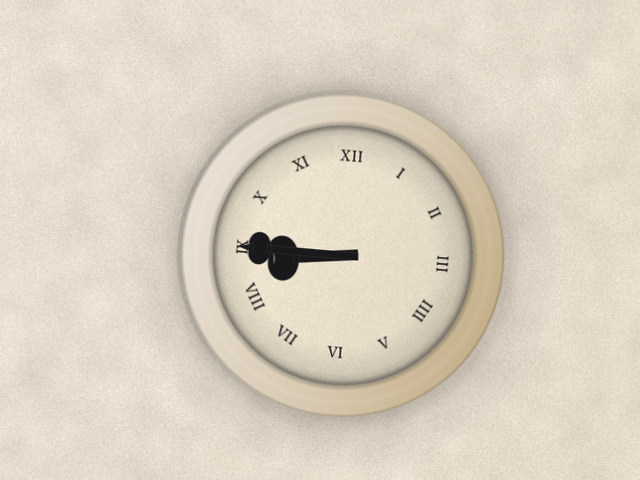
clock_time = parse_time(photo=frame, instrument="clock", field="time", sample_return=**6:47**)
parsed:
**8:45**
